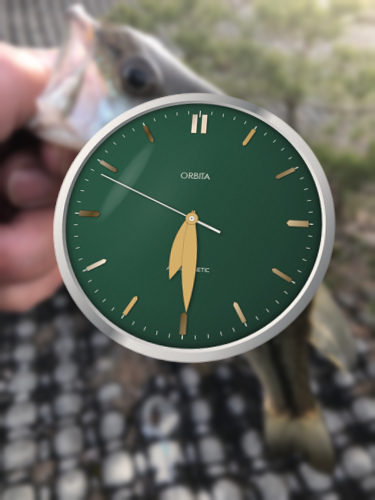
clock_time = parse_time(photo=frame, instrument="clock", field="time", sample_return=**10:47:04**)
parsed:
**6:29:49**
